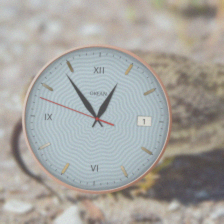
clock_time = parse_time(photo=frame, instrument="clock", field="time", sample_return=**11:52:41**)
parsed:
**12:53:48**
